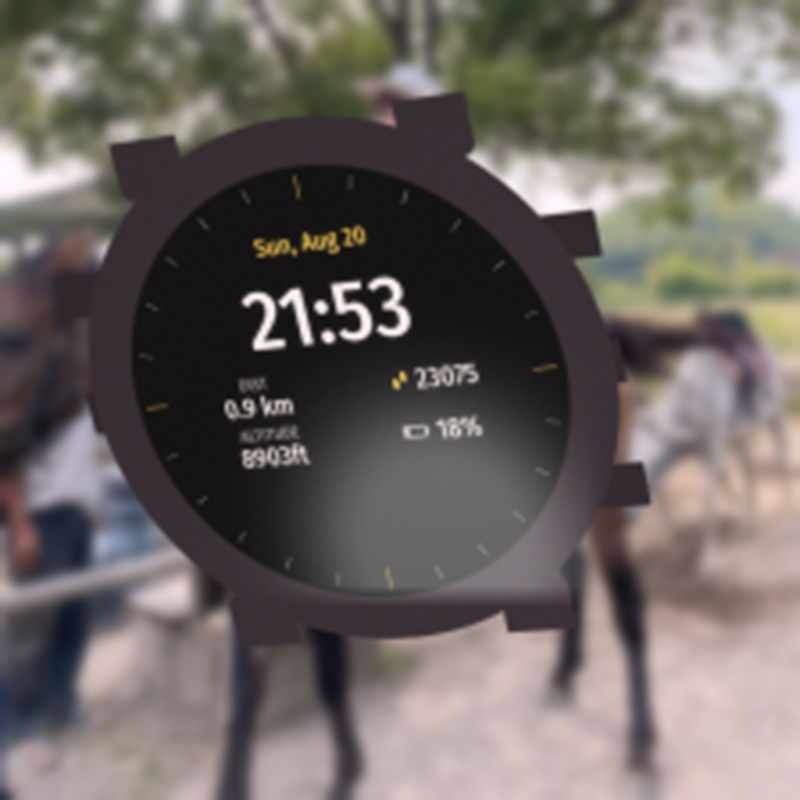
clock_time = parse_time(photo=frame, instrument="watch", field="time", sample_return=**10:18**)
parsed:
**21:53**
